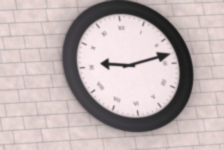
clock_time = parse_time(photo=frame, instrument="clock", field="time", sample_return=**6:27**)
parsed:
**9:13**
